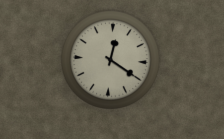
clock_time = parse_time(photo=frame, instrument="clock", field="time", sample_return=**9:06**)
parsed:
**12:20**
